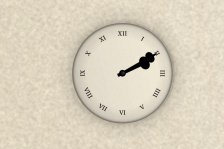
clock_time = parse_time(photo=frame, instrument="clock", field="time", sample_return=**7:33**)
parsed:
**2:10**
